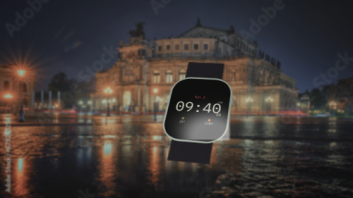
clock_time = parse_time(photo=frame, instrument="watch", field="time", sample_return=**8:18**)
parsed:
**9:40**
